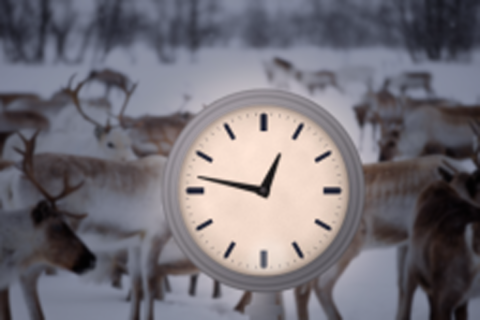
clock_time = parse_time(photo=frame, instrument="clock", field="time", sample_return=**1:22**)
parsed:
**12:47**
